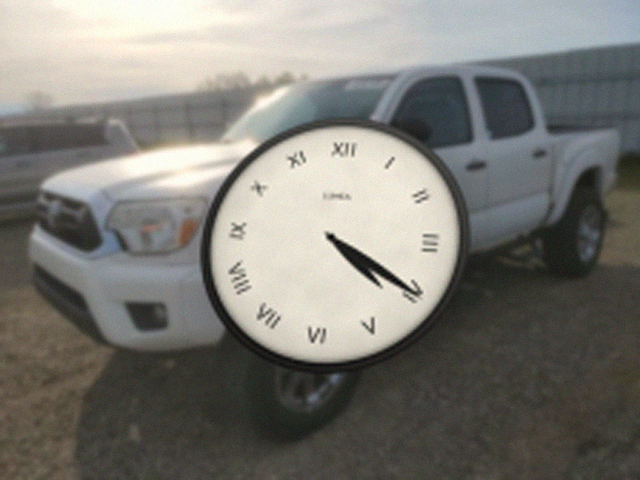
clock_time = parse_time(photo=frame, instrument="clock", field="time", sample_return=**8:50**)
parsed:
**4:20**
